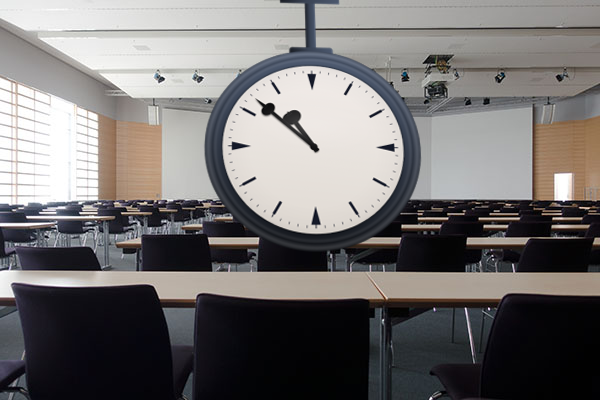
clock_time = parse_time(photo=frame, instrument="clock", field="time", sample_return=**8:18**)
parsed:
**10:52**
